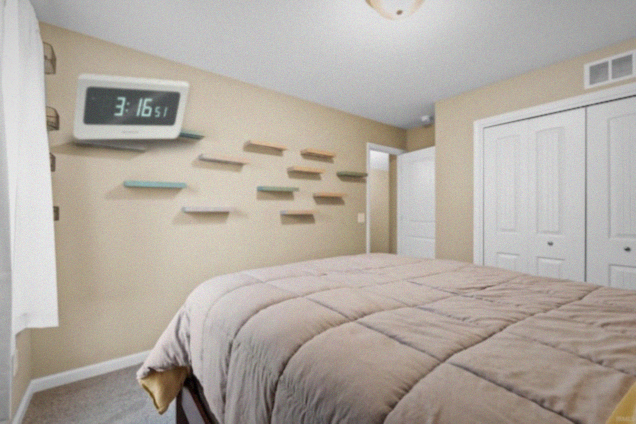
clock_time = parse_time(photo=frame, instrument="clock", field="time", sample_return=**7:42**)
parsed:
**3:16**
